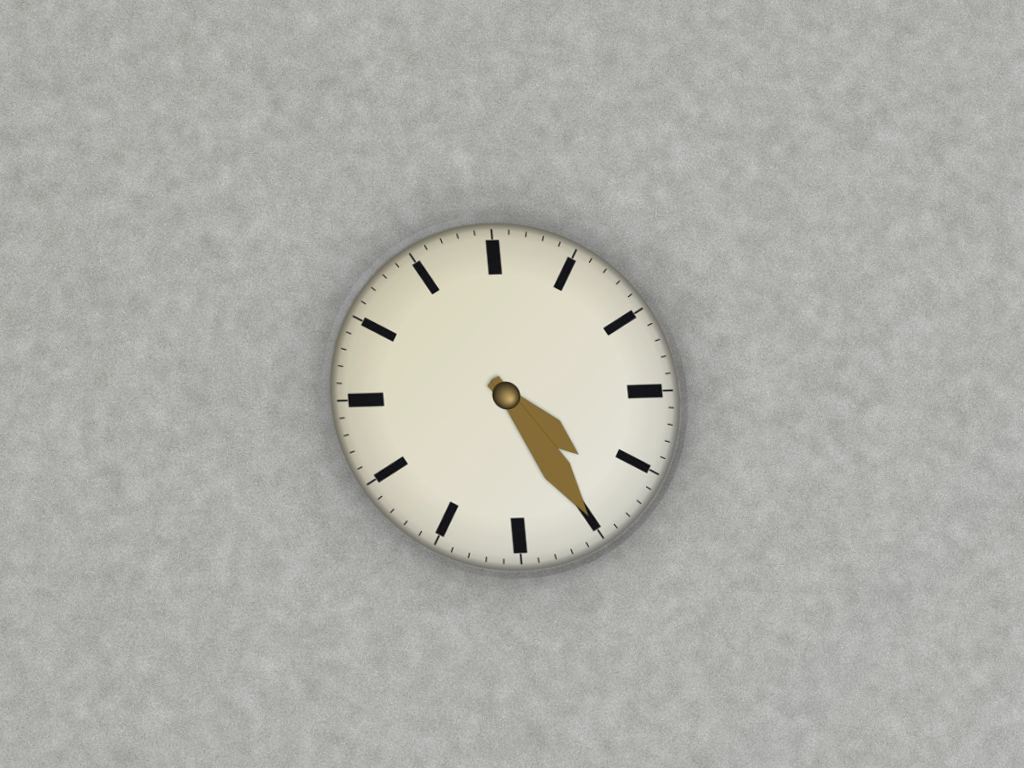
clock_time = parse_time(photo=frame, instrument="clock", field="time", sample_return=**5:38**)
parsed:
**4:25**
